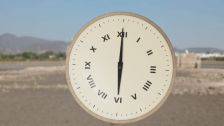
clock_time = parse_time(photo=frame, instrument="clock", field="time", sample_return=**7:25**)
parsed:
**6:00**
